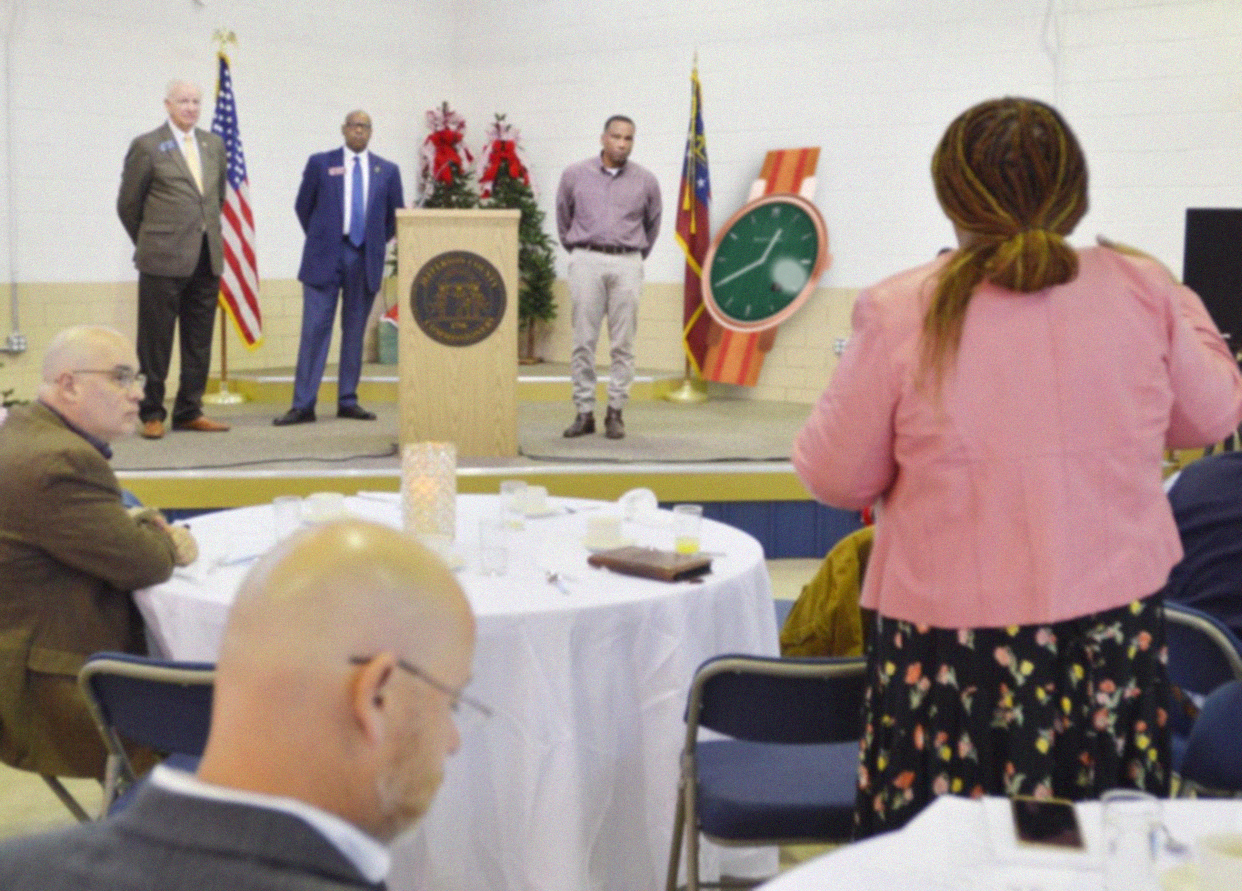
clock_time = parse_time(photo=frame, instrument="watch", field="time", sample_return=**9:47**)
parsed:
**12:40**
